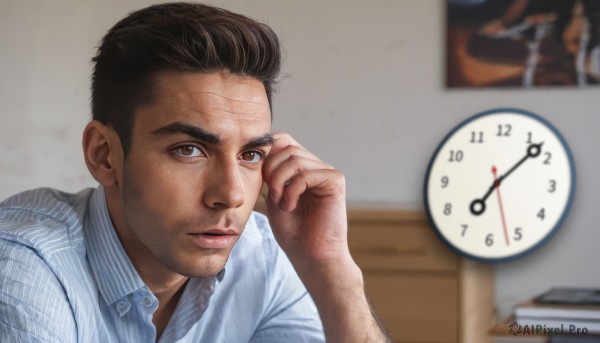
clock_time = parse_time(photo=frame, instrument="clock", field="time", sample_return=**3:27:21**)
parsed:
**7:07:27**
